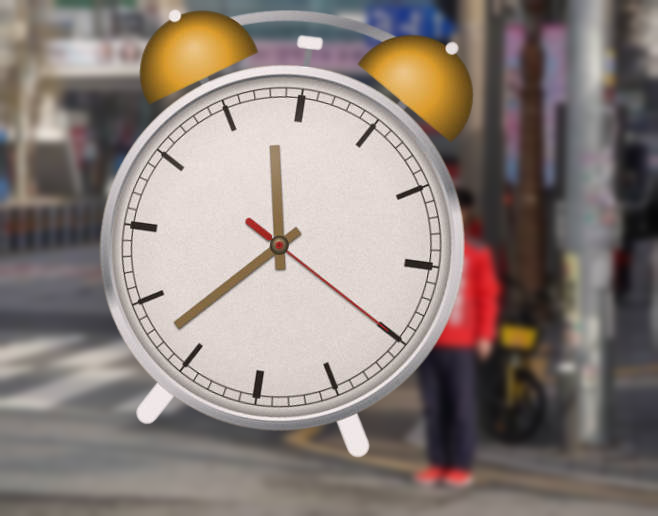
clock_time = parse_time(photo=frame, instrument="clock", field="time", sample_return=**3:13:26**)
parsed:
**11:37:20**
